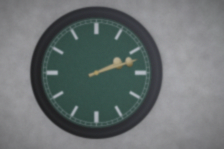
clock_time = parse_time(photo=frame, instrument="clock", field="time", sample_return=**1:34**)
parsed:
**2:12**
